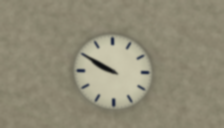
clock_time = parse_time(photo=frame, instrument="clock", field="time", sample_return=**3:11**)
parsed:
**9:50**
